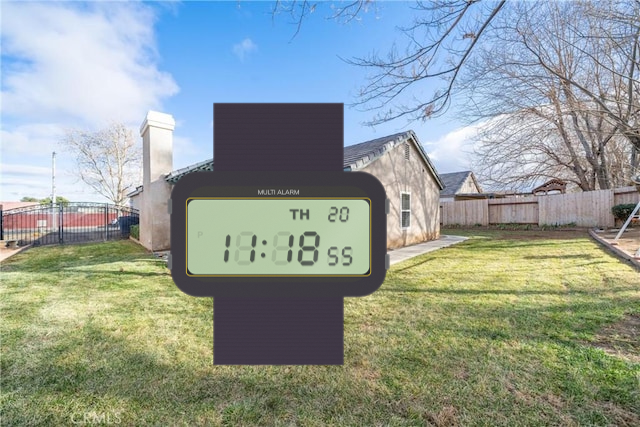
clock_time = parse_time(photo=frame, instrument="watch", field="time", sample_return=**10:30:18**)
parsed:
**11:18:55**
